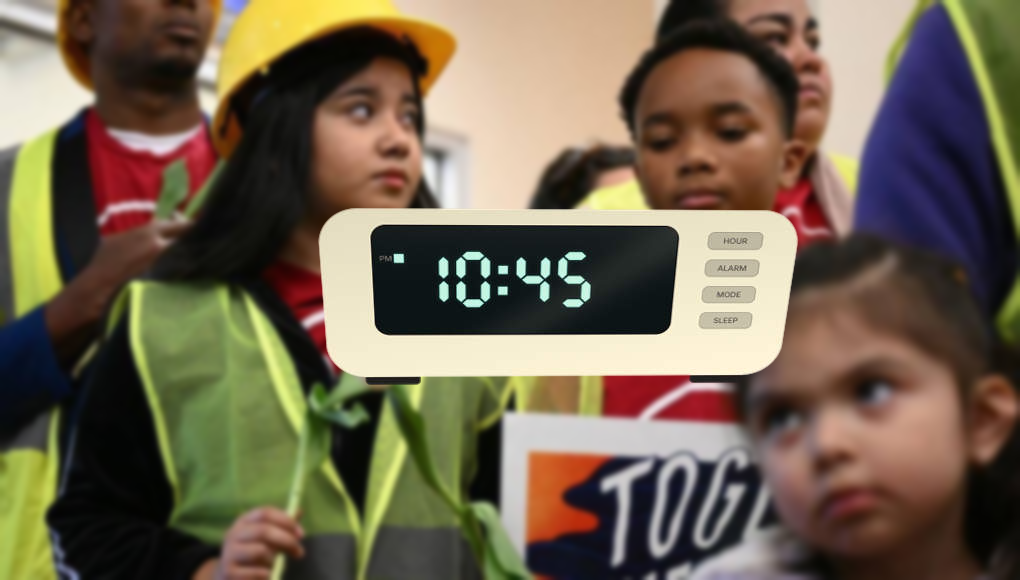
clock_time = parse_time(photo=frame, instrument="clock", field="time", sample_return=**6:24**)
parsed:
**10:45**
